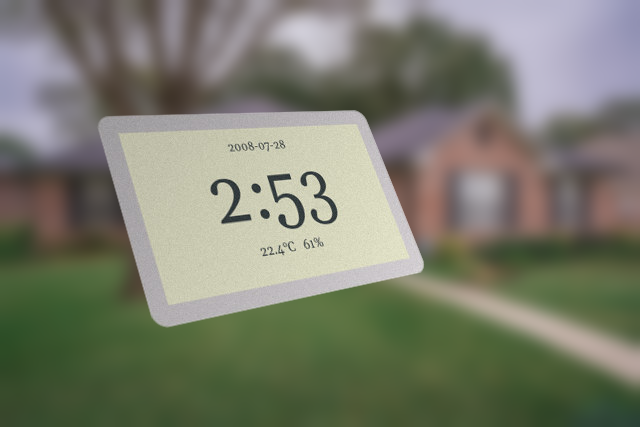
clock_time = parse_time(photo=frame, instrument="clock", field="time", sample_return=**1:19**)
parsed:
**2:53**
